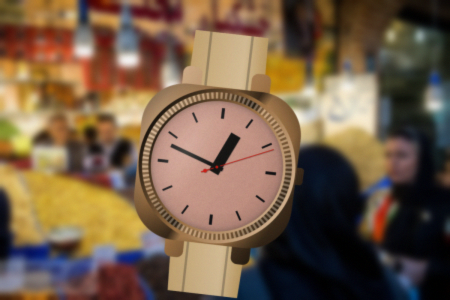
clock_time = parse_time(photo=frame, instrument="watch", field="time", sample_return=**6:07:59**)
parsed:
**12:48:11**
